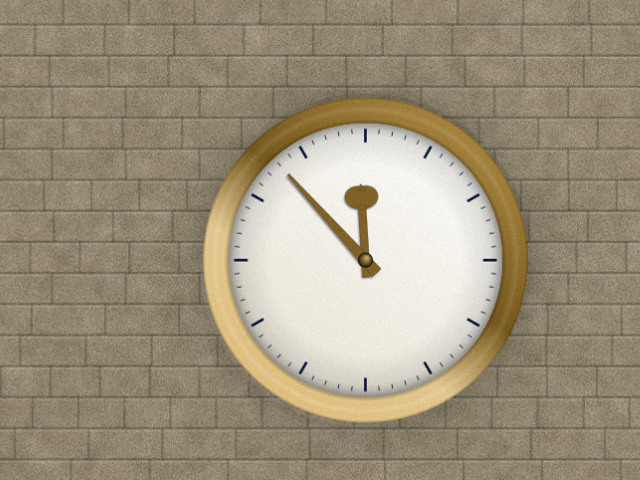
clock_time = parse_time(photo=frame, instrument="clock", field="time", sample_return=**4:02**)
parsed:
**11:53**
